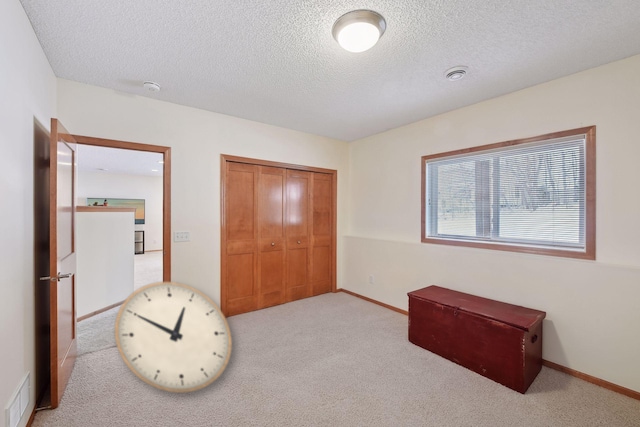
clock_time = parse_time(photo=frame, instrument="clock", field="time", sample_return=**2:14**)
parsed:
**12:50**
